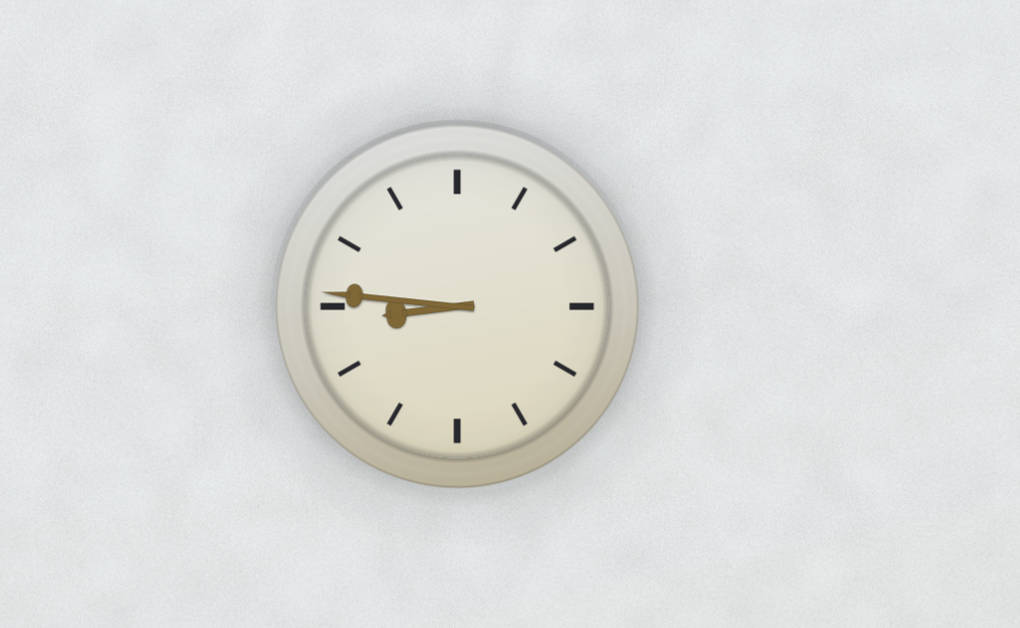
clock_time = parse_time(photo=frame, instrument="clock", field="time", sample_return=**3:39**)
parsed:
**8:46**
